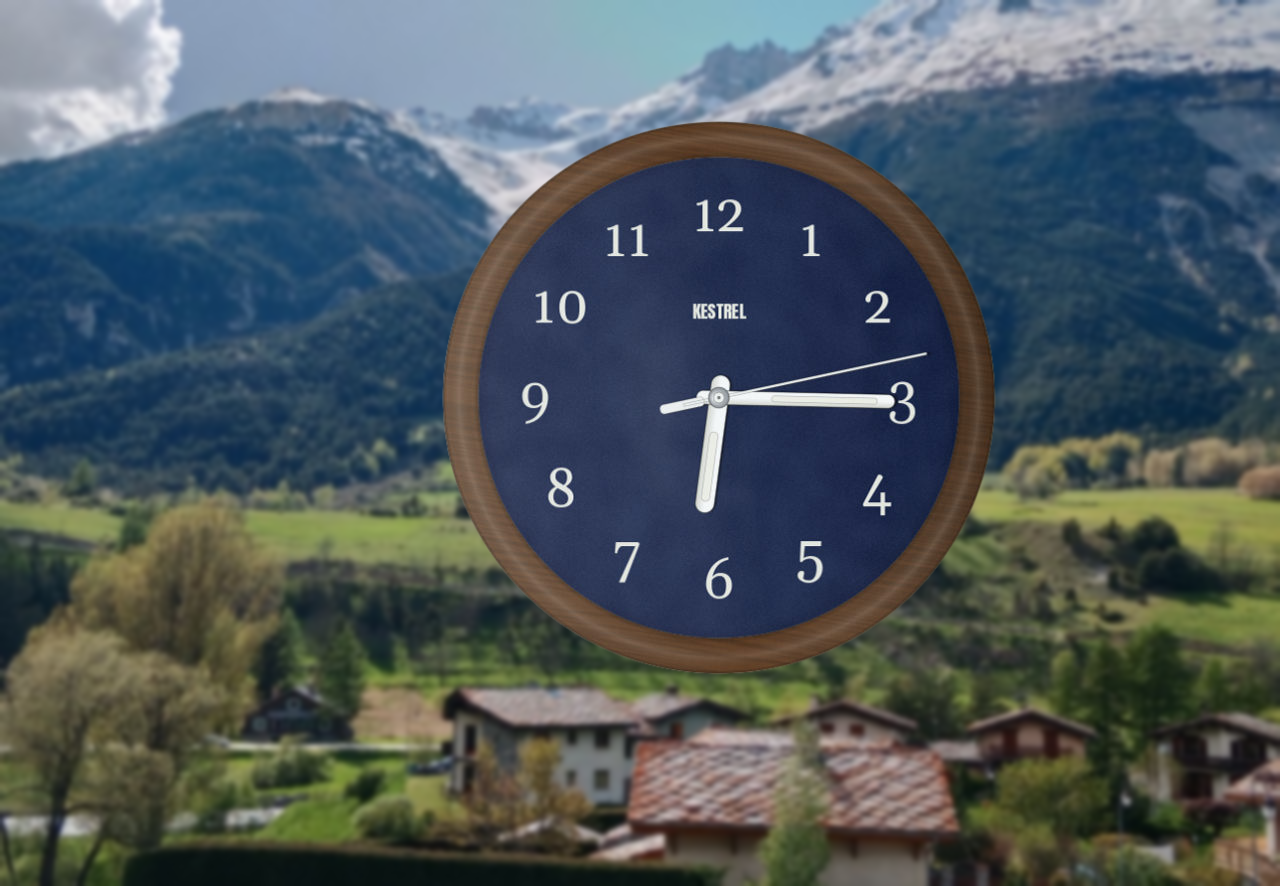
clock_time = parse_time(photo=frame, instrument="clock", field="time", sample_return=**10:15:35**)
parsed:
**6:15:13**
